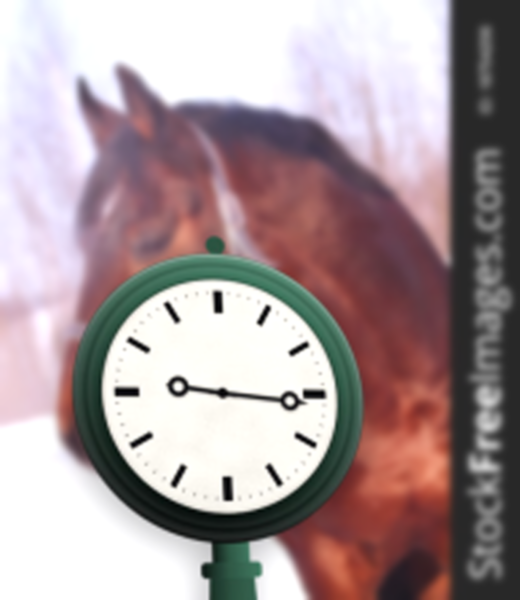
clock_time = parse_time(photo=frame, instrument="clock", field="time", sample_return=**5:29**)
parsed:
**9:16**
